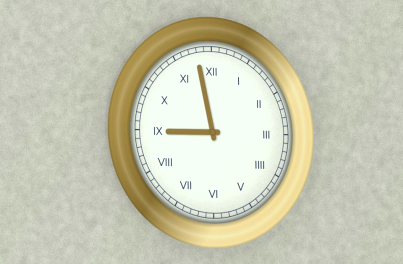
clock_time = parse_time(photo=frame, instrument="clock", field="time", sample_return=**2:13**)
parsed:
**8:58**
